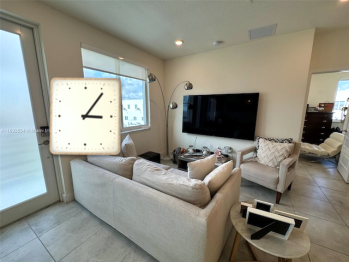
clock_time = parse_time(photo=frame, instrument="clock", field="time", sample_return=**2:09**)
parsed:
**3:06**
